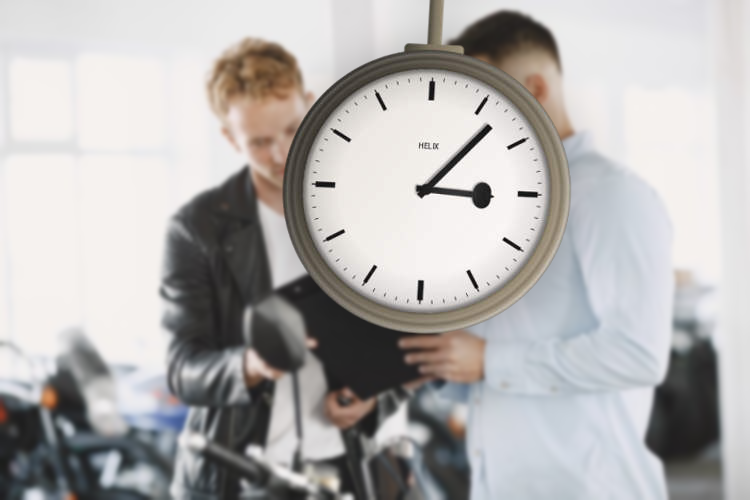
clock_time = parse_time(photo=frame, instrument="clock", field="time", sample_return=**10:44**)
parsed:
**3:07**
